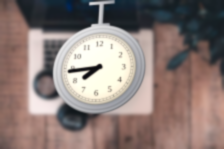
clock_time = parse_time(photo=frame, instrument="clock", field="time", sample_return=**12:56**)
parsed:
**7:44**
